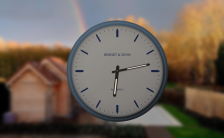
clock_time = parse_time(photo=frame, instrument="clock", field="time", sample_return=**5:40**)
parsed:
**6:13**
